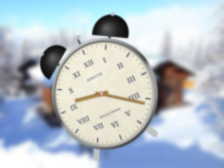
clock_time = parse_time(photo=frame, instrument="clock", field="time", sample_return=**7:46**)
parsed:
**9:21**
